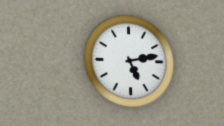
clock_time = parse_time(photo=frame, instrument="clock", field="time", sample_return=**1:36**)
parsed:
**5:13**
